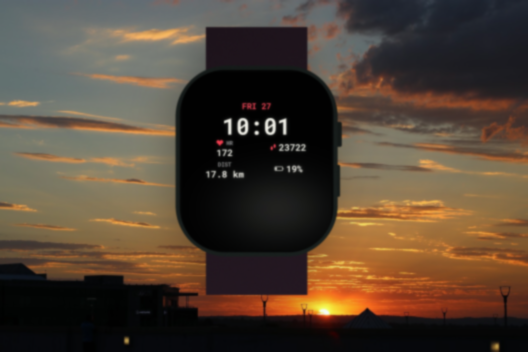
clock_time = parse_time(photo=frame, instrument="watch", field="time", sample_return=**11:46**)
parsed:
**10:01**
